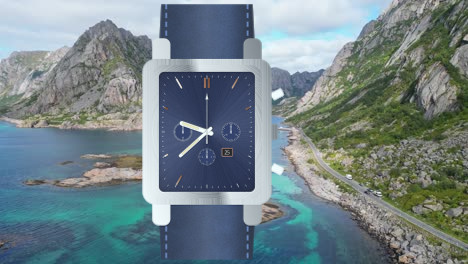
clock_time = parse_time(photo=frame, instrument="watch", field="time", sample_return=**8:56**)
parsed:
**9:38**
